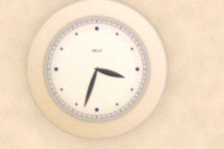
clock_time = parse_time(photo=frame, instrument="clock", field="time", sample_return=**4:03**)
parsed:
**3:33**
